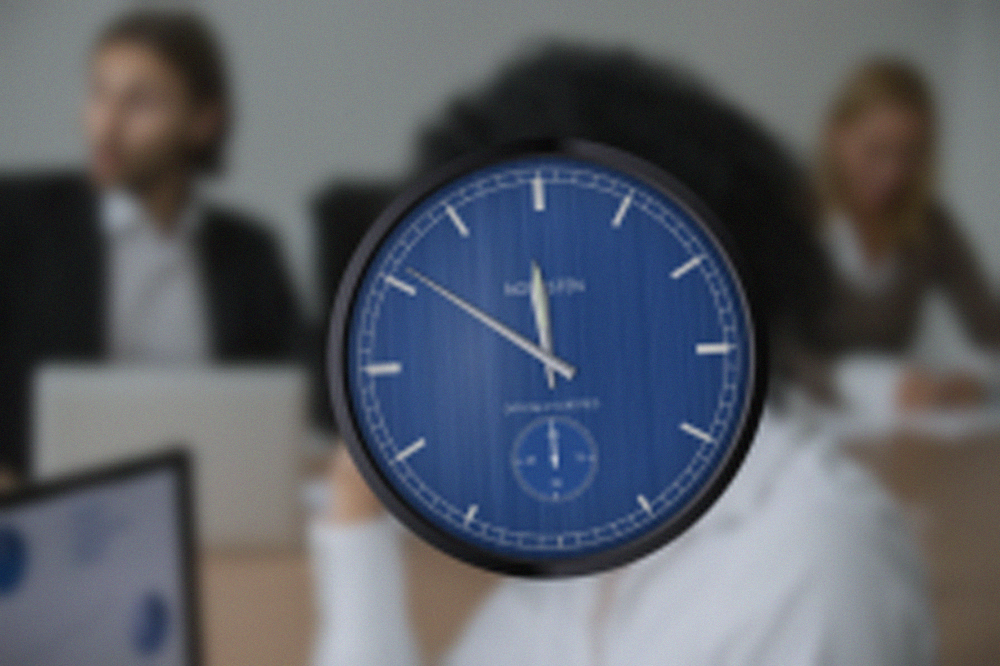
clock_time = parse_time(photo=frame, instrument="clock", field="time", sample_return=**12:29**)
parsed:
**11:51**
